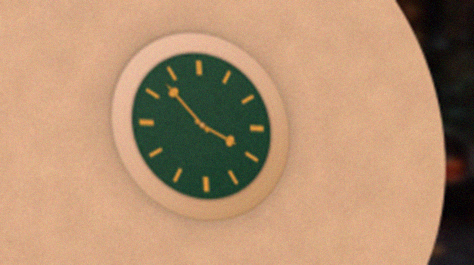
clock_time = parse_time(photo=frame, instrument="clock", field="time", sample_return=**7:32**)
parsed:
**3:53**
